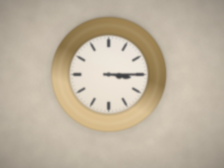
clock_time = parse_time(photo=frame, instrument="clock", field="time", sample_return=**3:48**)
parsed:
**3:15**
